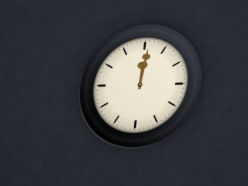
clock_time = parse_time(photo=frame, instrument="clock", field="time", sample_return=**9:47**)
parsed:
**12:01**
